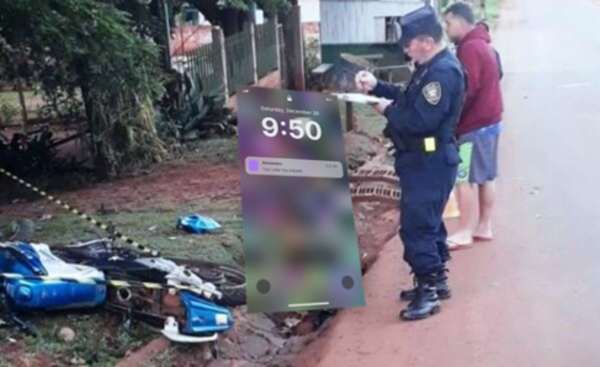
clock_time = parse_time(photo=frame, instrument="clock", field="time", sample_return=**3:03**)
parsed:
**9:50**
